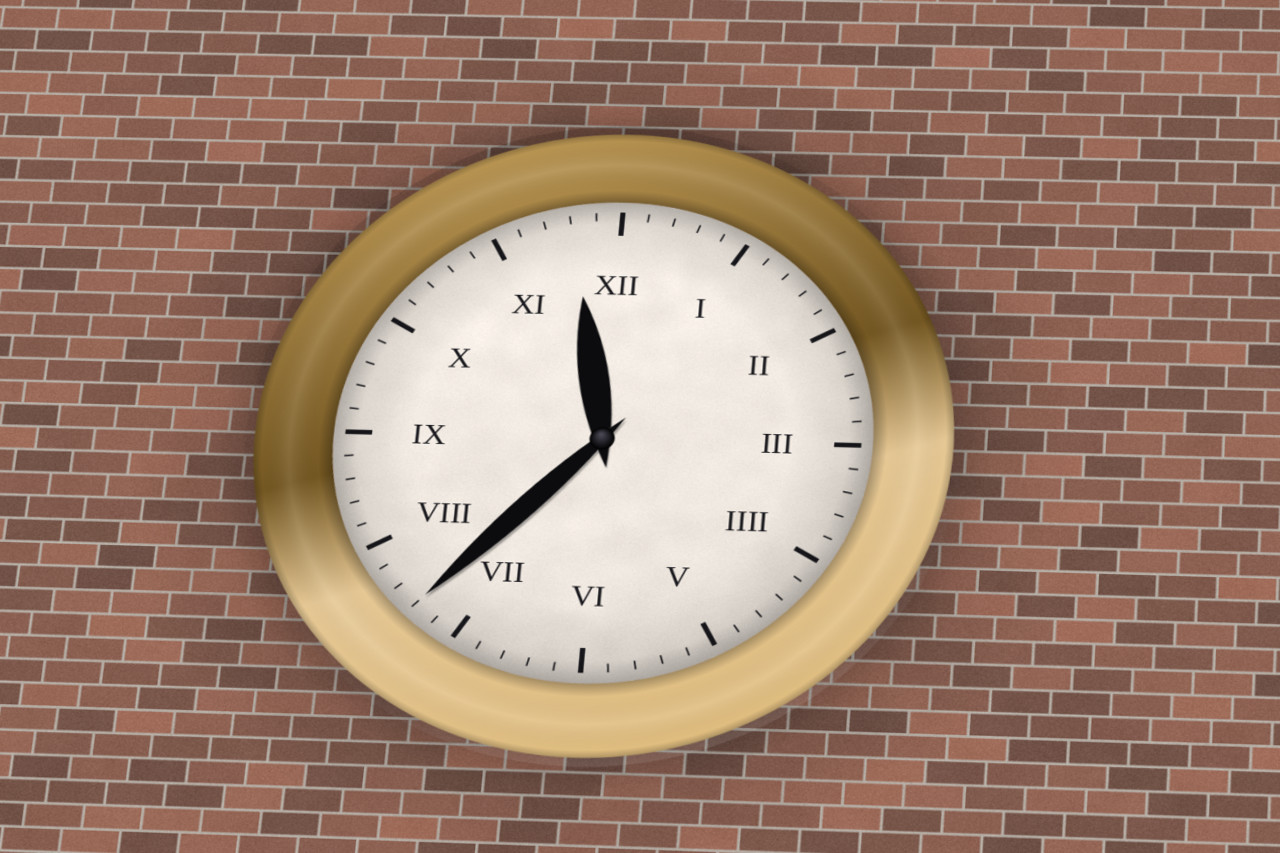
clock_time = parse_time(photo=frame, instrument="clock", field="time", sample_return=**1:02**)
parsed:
**11:37**
